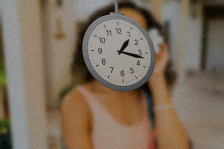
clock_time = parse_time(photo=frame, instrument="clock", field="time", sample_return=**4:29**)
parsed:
**1:17**
